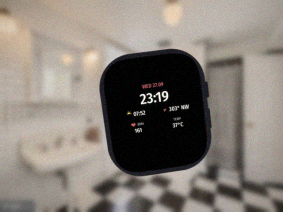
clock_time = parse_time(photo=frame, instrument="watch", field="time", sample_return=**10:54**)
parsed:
**23:19**
